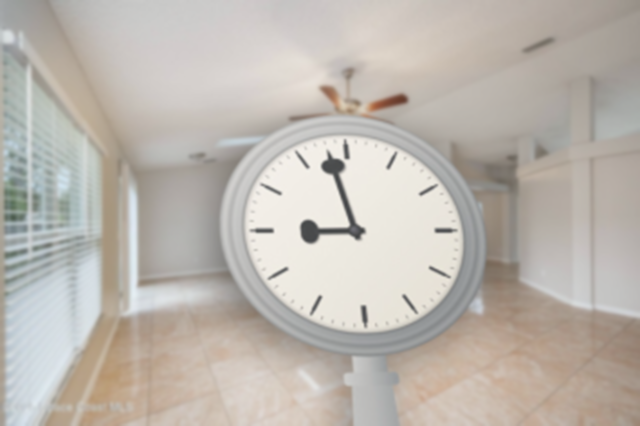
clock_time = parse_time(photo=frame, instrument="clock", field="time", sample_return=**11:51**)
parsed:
**8:58**
